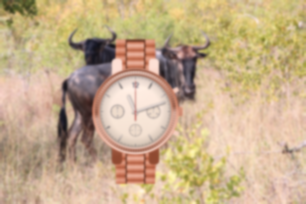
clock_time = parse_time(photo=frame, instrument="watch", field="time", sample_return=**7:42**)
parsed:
**11:12**
